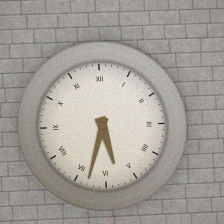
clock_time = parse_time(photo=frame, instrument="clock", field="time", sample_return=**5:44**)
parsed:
**5:33**
